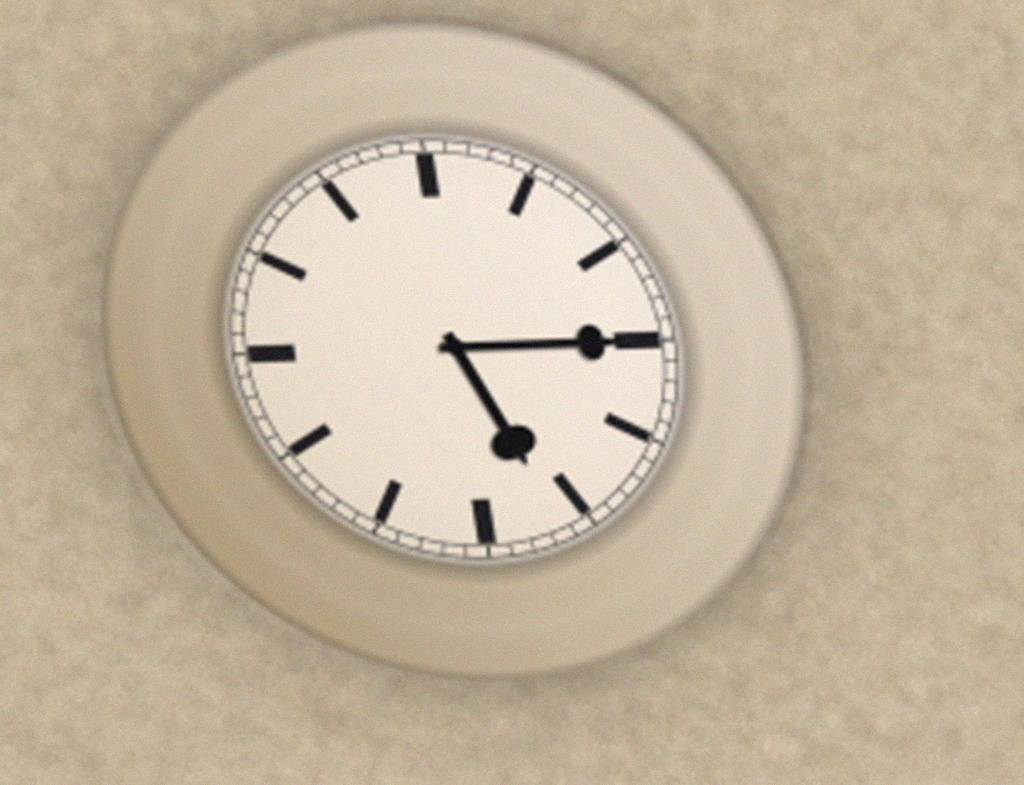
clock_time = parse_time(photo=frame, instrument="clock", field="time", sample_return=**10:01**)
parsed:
**5:15**
